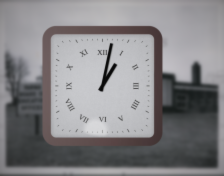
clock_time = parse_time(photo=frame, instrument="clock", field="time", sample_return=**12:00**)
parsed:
**1:02**
